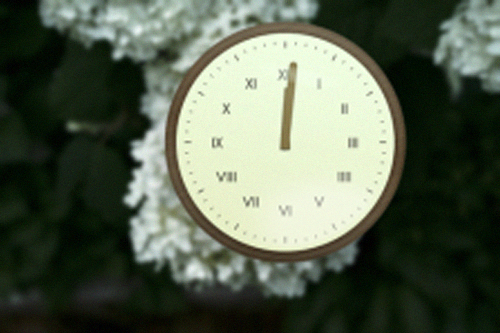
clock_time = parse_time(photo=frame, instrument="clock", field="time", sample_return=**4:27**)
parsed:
**12:01**
